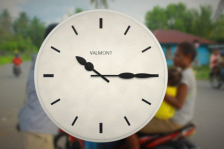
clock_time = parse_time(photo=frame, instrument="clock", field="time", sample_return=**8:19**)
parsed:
**10:15**
